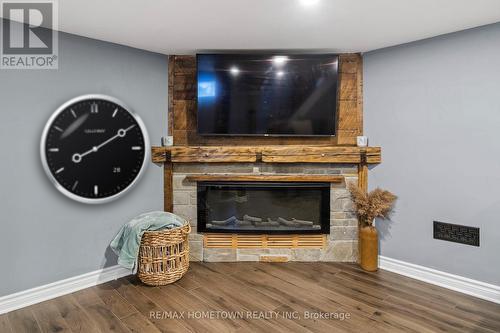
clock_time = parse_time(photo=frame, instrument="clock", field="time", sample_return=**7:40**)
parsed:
**8:10**
